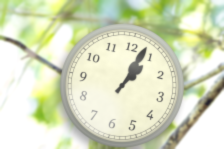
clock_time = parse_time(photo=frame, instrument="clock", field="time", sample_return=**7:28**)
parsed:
**1:03**
